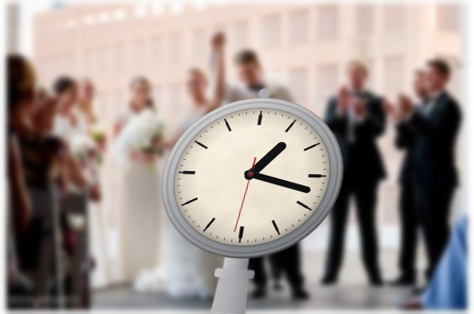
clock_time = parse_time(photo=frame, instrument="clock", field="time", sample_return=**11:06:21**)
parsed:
**1:17:31**
